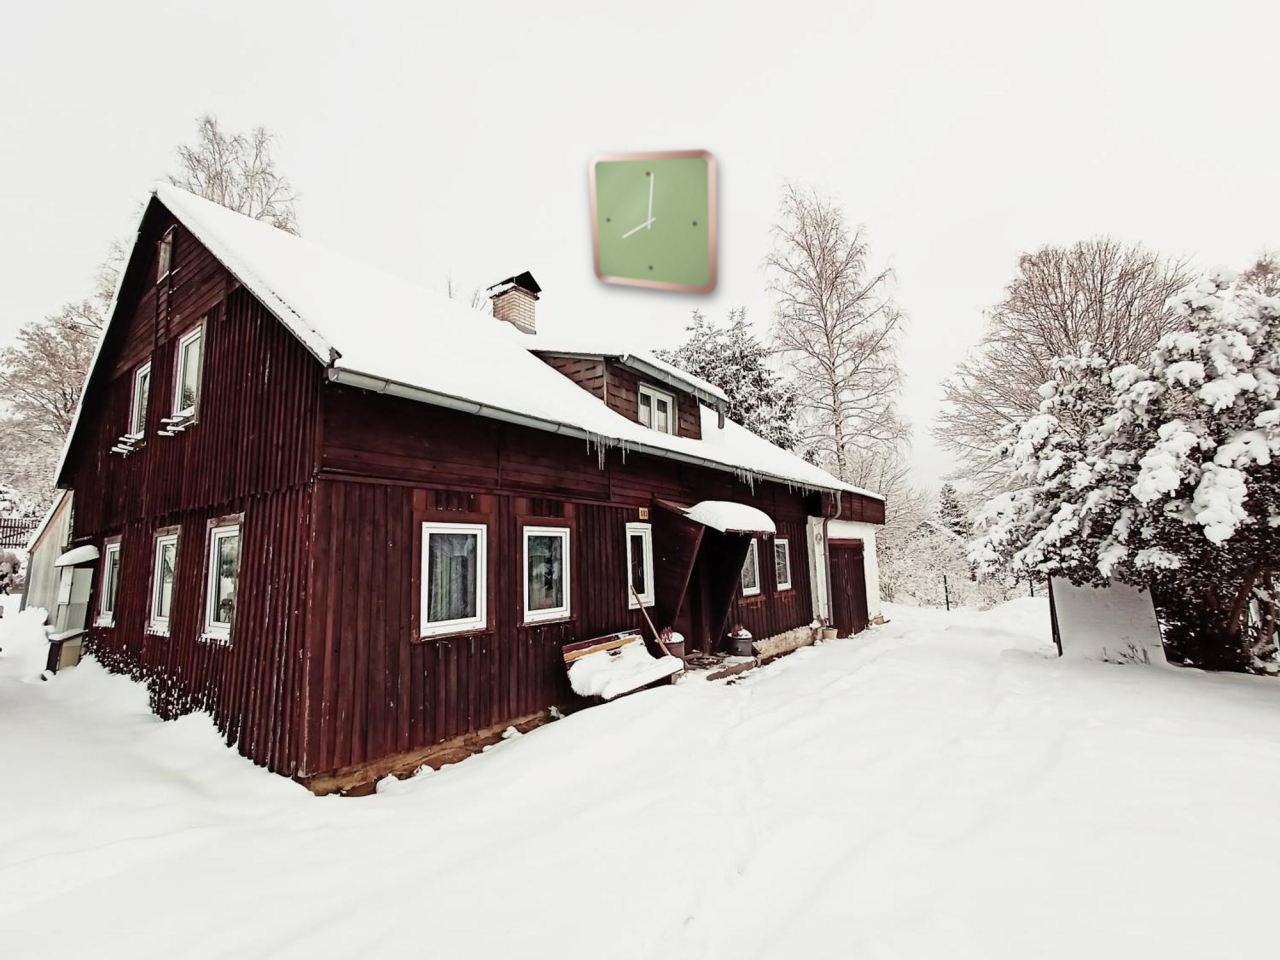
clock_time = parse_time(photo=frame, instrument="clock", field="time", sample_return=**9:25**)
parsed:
**8:01**
